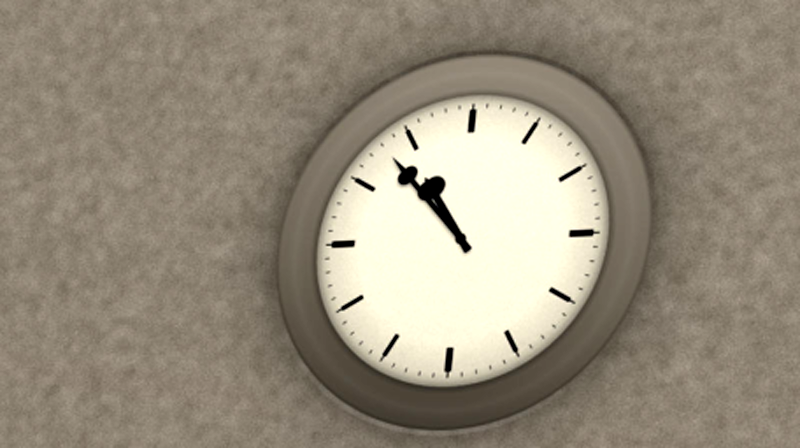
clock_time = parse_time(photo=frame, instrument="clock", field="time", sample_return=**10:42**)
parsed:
**10:53**
